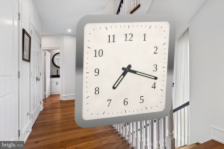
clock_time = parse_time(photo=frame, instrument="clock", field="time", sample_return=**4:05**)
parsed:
**7:18**
